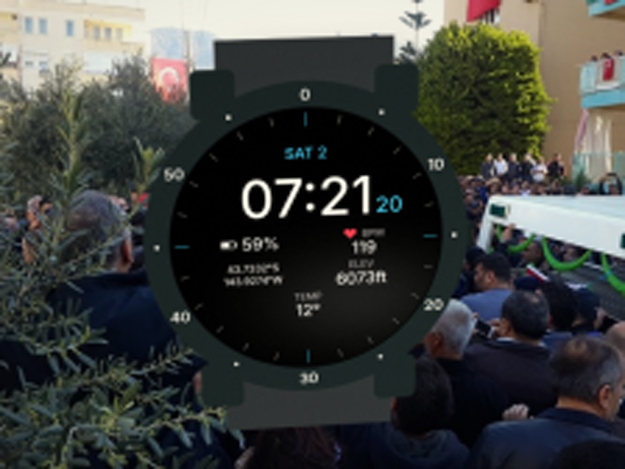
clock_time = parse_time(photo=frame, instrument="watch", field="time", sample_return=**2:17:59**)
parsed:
**7:21:20**
